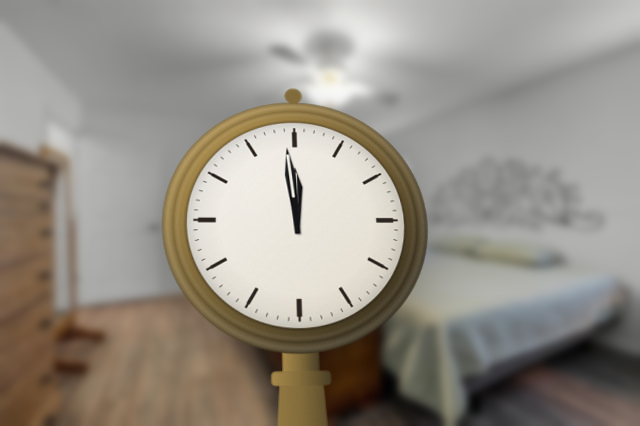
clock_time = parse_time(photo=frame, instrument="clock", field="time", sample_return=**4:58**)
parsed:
**11:59**
